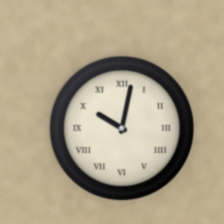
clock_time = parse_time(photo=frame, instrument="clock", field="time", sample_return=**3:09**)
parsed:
**10:02**
